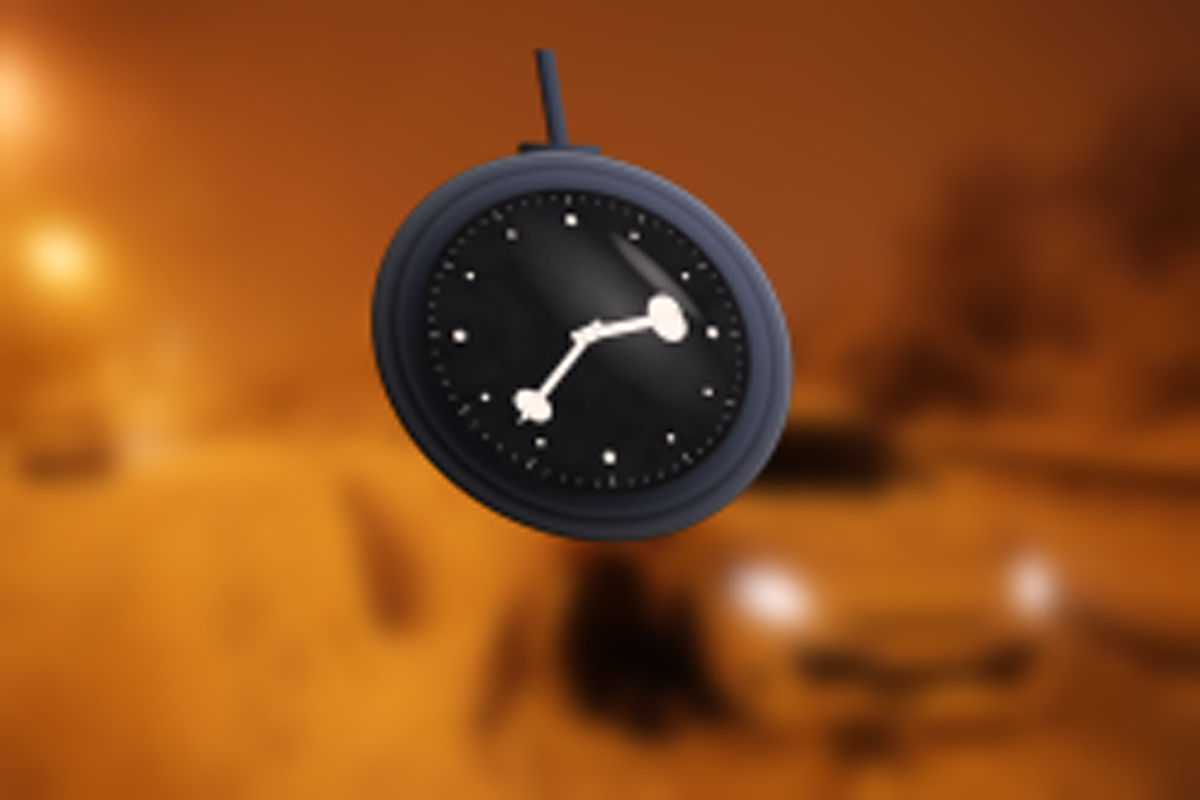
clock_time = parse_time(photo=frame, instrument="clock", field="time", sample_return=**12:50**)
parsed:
**2:37**
